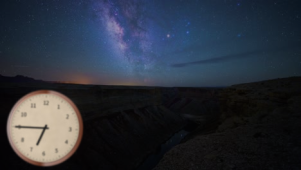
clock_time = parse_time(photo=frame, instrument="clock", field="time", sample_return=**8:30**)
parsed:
**6:45**
